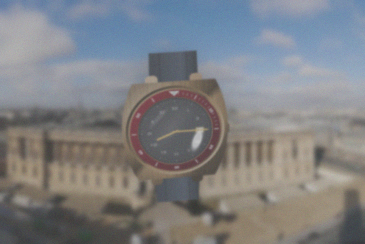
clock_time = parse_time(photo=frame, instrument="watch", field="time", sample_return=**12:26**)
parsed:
**8:15**
